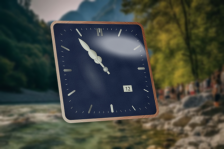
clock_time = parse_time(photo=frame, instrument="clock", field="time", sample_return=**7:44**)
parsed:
**10:54**
